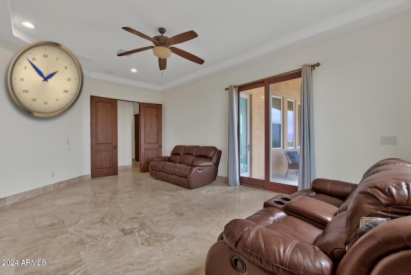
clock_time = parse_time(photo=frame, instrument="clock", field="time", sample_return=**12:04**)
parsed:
**1:53**
